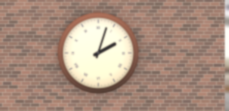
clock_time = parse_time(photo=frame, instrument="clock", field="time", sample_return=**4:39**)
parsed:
**2:03**
